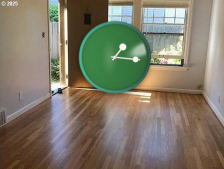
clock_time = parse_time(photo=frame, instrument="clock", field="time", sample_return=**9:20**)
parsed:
**1:16**
